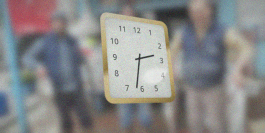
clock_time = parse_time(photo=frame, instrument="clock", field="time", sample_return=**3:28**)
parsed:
**2:32**
